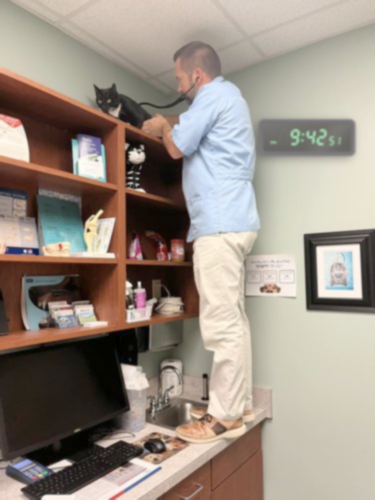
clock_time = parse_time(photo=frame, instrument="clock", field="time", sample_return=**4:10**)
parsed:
**9:42**
